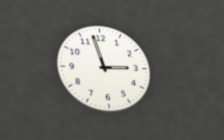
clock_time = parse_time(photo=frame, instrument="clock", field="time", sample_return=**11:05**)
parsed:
**2:58**
